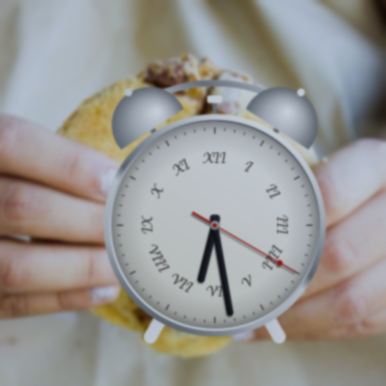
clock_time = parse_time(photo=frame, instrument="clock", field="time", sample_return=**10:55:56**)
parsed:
**6:28:20**
